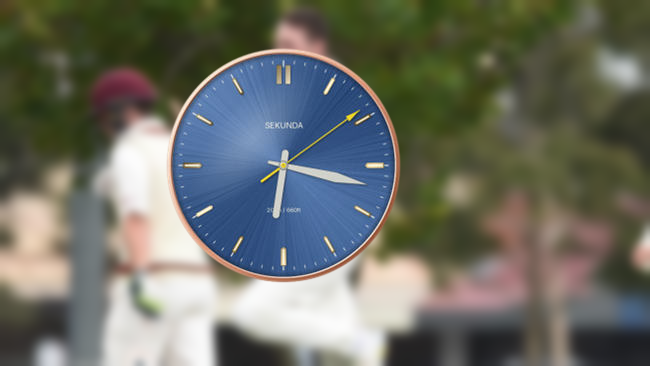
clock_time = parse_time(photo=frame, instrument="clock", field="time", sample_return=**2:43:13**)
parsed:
**6:17:09**
